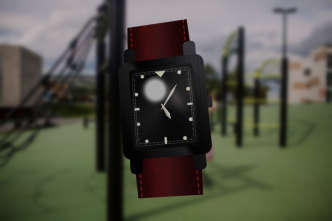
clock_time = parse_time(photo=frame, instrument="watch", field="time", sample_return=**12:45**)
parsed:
**5:06**
